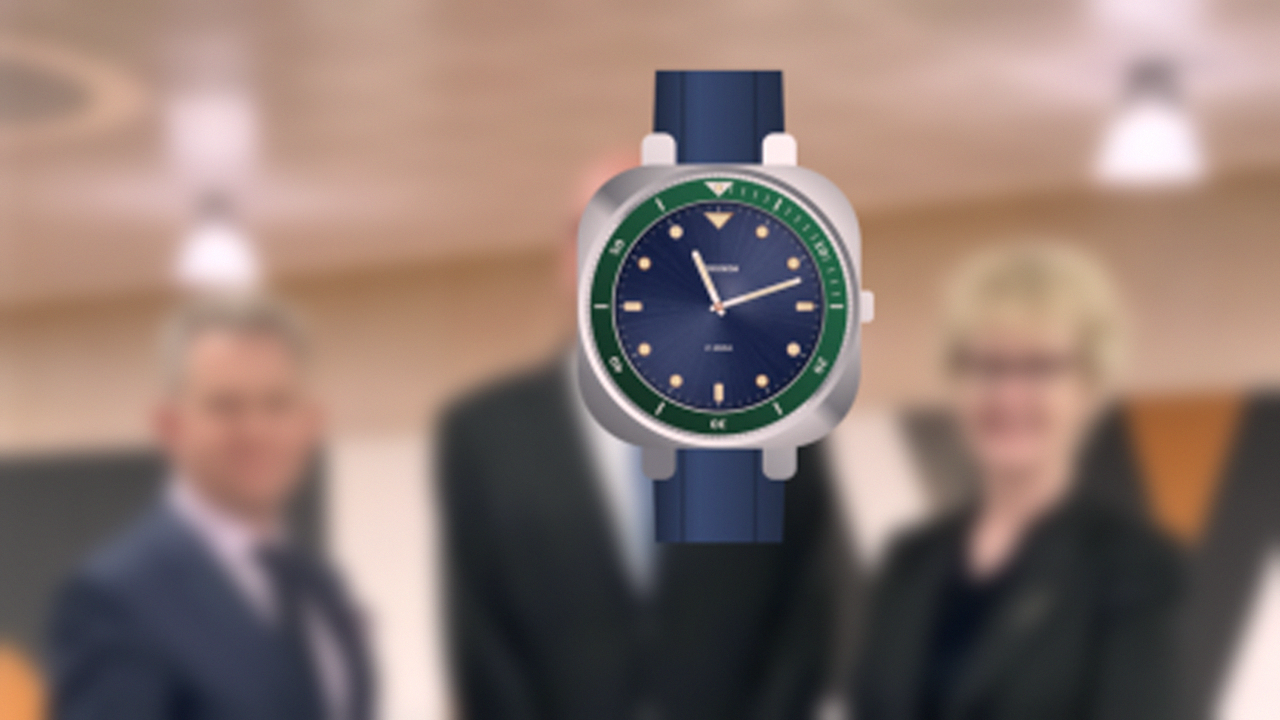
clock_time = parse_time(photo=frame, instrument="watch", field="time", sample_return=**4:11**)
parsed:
**11:12**
